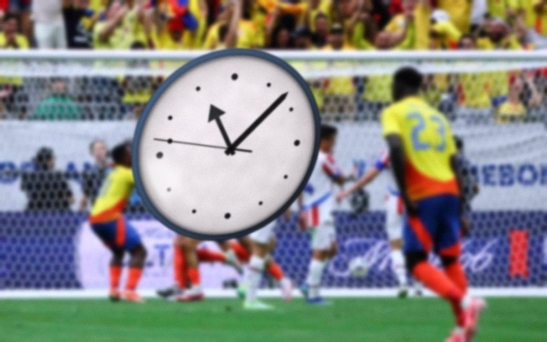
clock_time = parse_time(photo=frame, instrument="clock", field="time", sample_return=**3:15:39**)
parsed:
**11:07:47**
